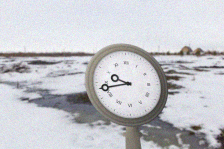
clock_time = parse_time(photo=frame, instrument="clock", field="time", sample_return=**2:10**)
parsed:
**9:43**
